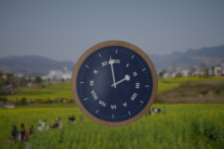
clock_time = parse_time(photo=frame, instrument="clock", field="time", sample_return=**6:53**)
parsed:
**1:58**
